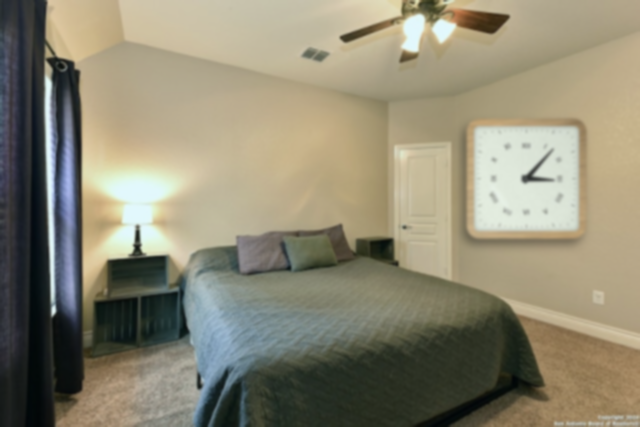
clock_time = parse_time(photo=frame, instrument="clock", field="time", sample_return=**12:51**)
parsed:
**3:07**
